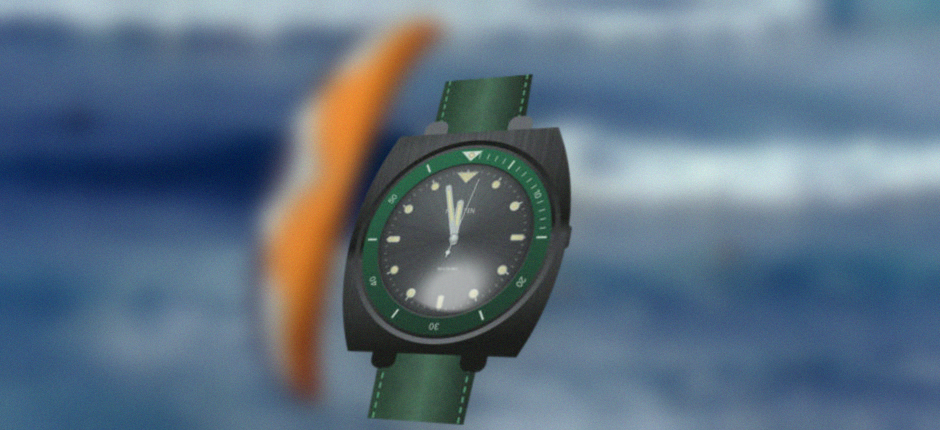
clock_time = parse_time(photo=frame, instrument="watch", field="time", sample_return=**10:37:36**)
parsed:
**11:57:02**
